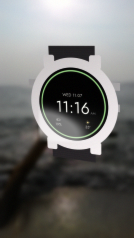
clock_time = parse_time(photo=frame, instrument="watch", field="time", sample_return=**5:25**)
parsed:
**11:16**
